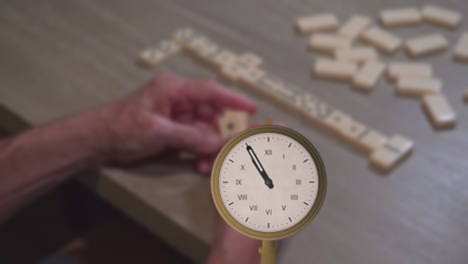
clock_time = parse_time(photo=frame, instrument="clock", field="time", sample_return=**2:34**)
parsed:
**10:55**
